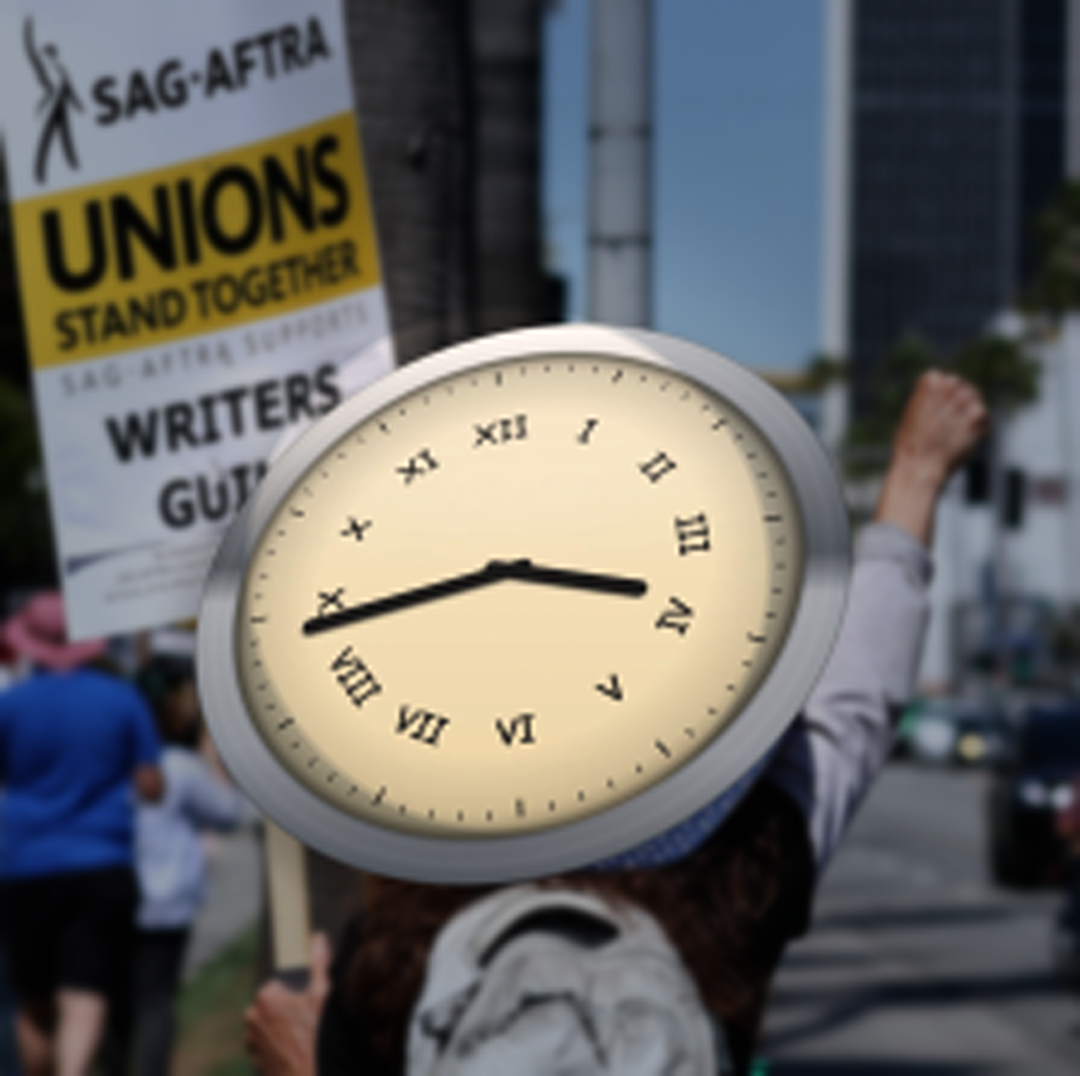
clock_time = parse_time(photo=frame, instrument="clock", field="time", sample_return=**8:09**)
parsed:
**3:44**
